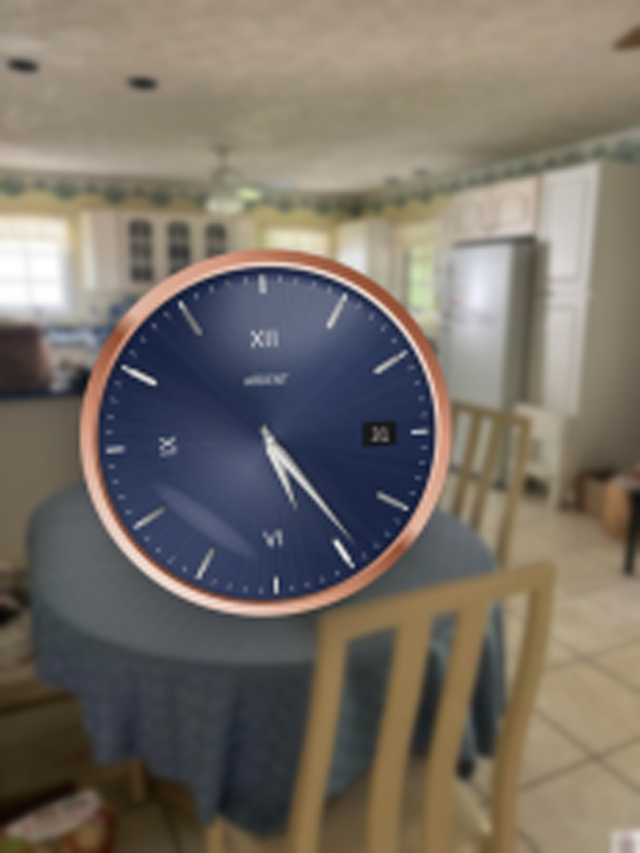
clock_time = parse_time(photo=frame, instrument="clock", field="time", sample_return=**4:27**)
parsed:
**5:24**
